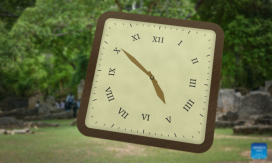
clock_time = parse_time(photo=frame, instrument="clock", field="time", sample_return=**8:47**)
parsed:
**4:51**
